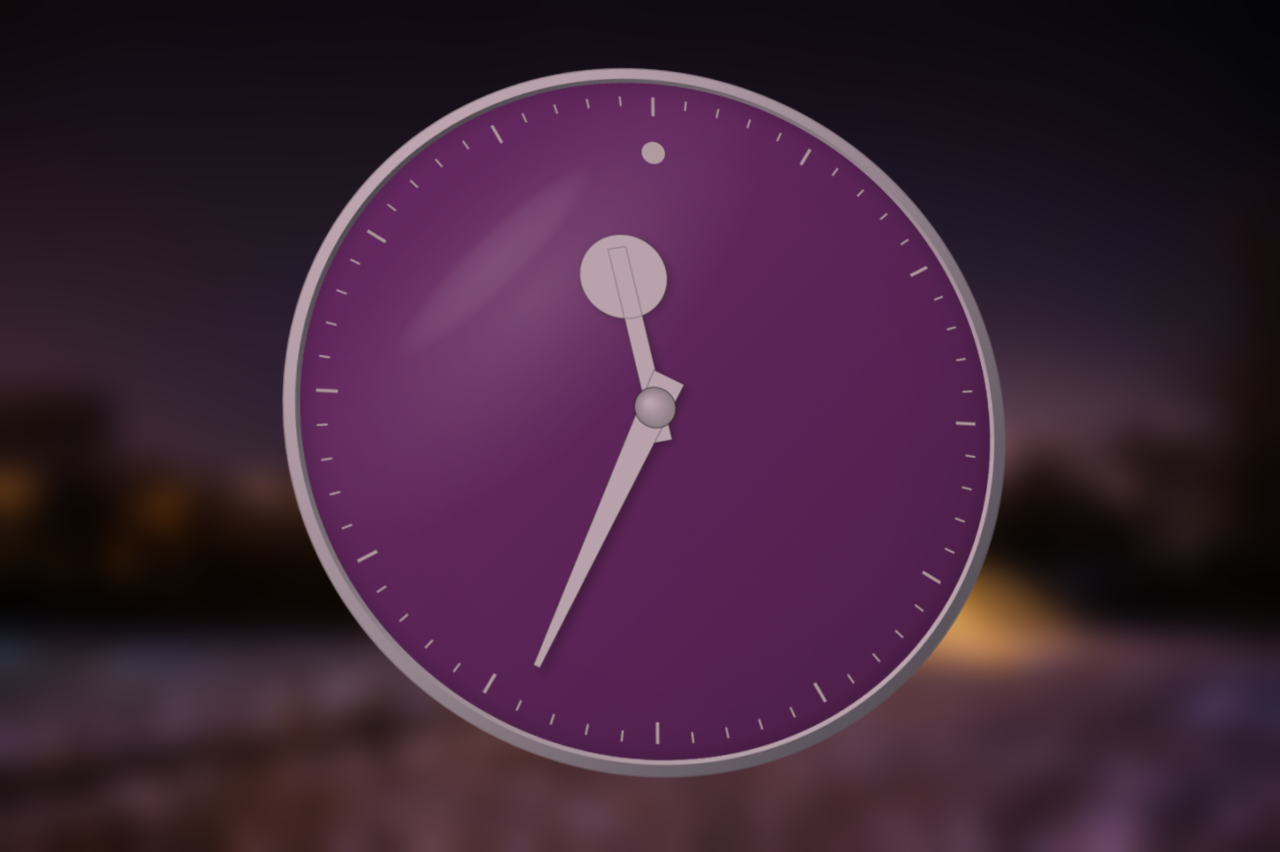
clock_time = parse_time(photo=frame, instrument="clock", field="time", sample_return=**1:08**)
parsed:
**11:34**
